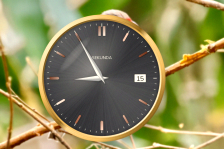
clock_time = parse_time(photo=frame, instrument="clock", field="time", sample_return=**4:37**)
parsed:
**8:55**
